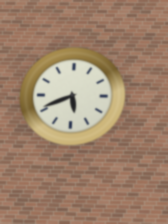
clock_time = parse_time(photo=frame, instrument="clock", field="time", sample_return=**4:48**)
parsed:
**5:41**
